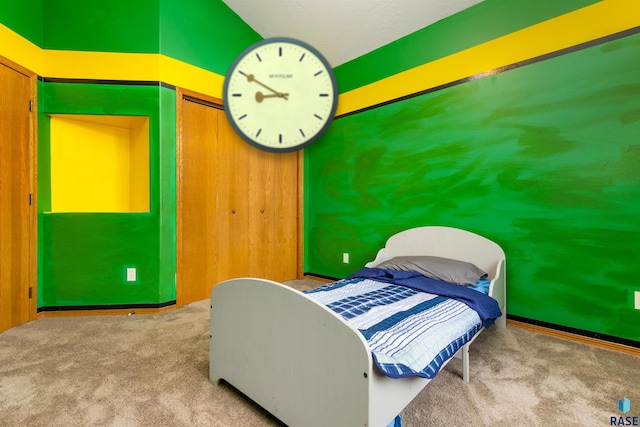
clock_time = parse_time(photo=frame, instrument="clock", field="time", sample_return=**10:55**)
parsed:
**8:50**
